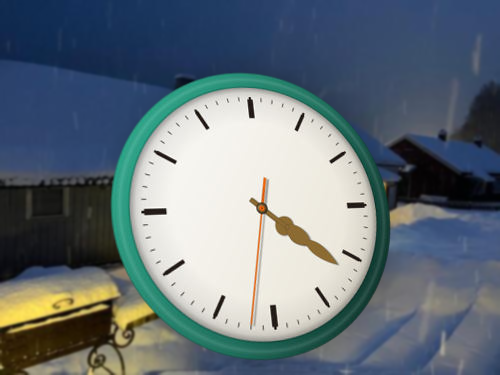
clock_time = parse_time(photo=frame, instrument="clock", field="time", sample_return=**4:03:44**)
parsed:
**4:21:32**
